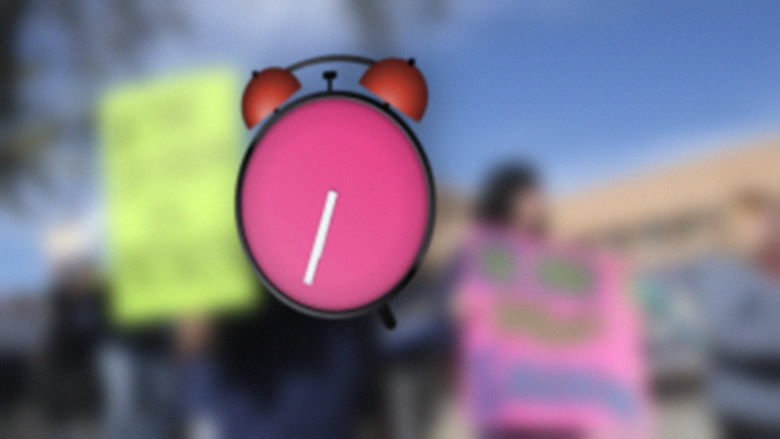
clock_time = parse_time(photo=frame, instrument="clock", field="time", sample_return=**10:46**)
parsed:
**6:33**
